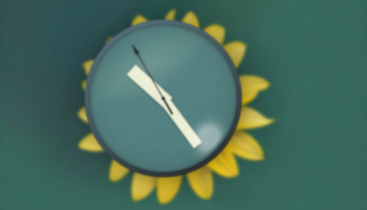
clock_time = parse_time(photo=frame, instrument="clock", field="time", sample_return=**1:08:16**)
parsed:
**10:23:55**
